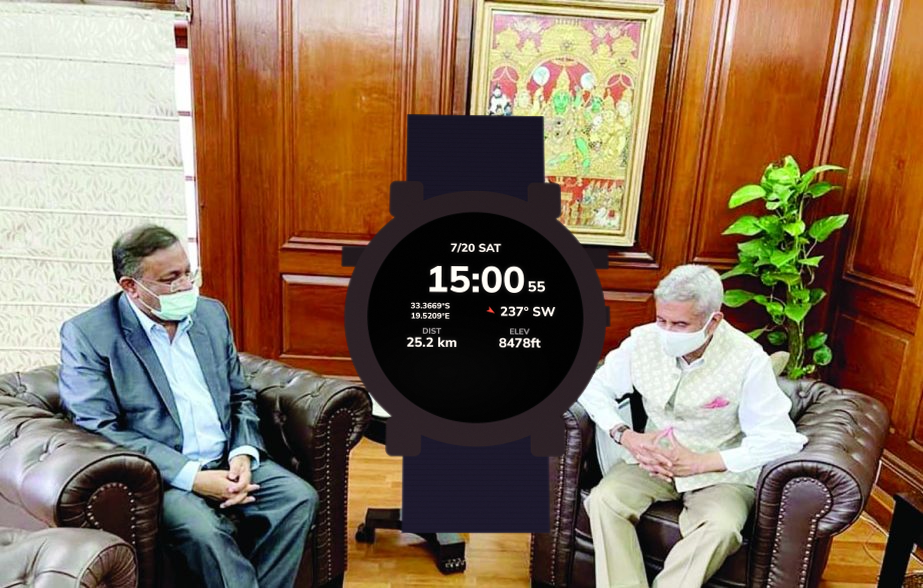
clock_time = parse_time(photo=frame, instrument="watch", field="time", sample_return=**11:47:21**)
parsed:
**15:00:55**
